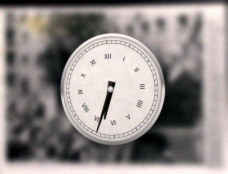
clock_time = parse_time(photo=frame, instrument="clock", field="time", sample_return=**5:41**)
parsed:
**6:34**
